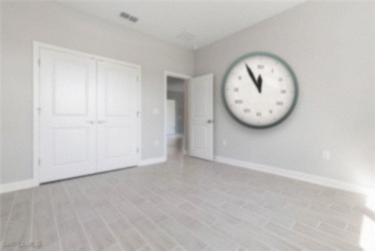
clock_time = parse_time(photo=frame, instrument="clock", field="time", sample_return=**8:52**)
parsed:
**11:55**
